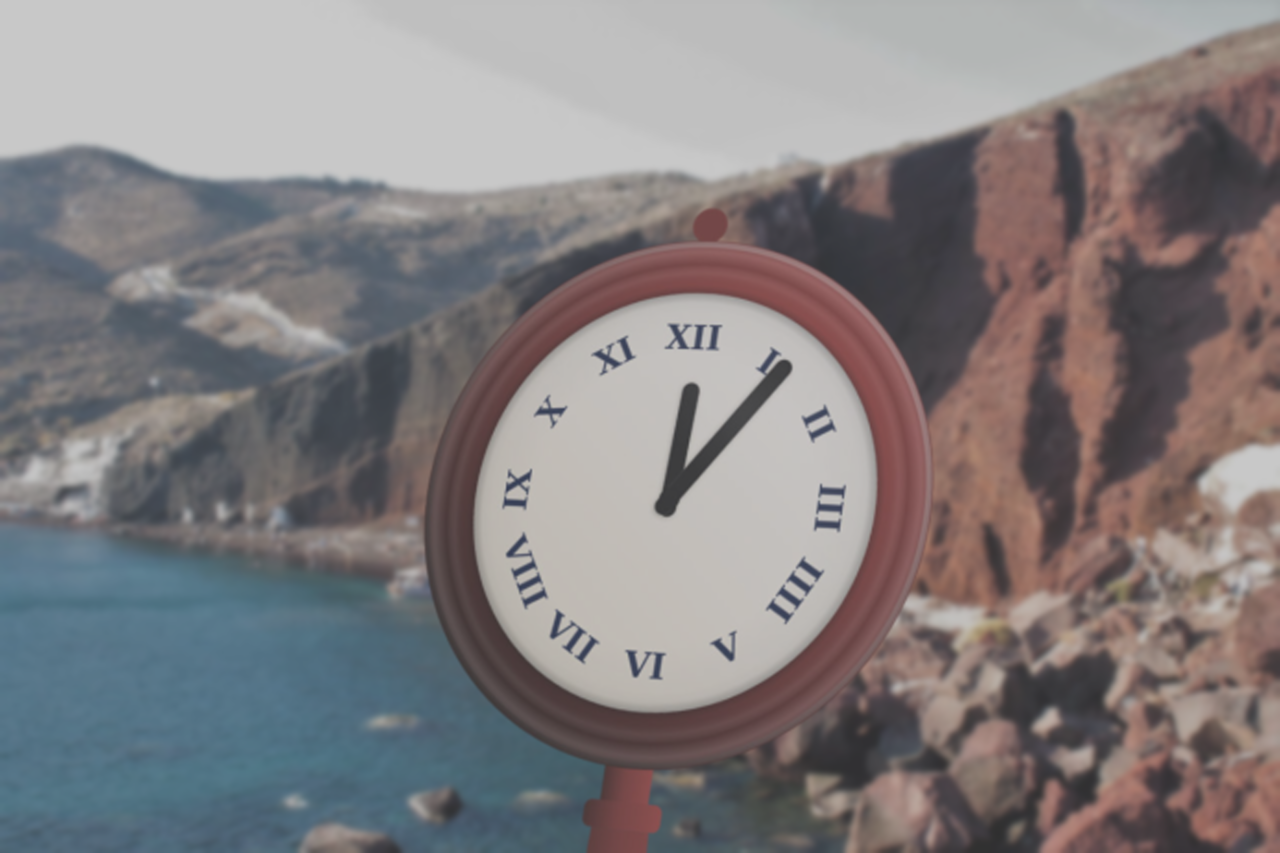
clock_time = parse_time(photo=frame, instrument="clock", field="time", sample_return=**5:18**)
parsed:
**12:06**
